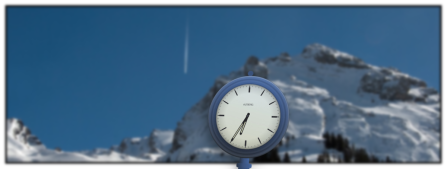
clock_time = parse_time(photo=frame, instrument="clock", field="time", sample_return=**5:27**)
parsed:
**6:35**
